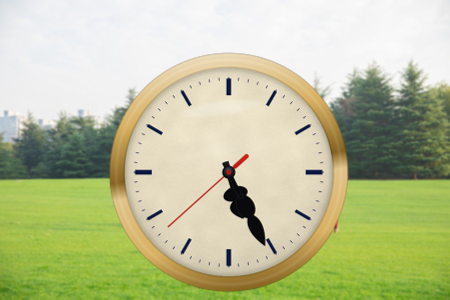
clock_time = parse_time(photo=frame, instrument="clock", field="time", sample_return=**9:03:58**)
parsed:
**5:25:38**
